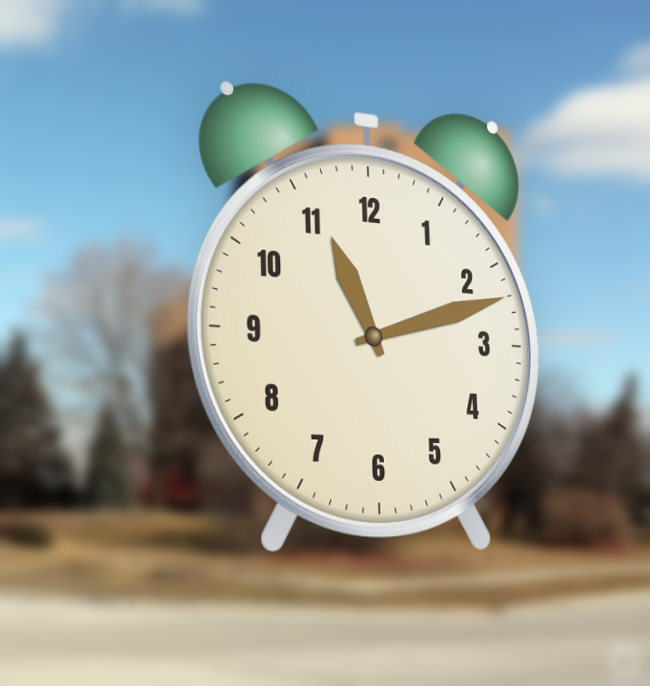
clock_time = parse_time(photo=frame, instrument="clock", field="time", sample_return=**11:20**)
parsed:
**11:12**
